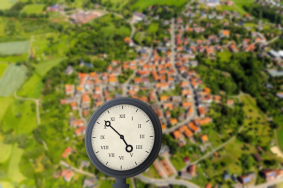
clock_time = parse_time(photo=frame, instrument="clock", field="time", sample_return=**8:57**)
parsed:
**4:52**
